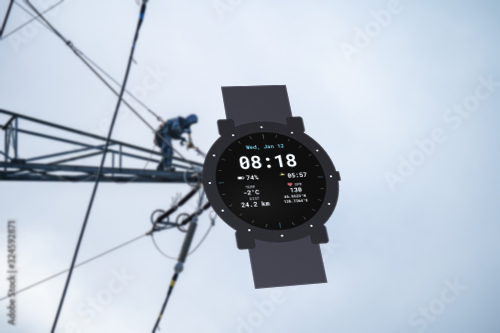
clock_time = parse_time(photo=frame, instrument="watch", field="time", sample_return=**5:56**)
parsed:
**8:18**
